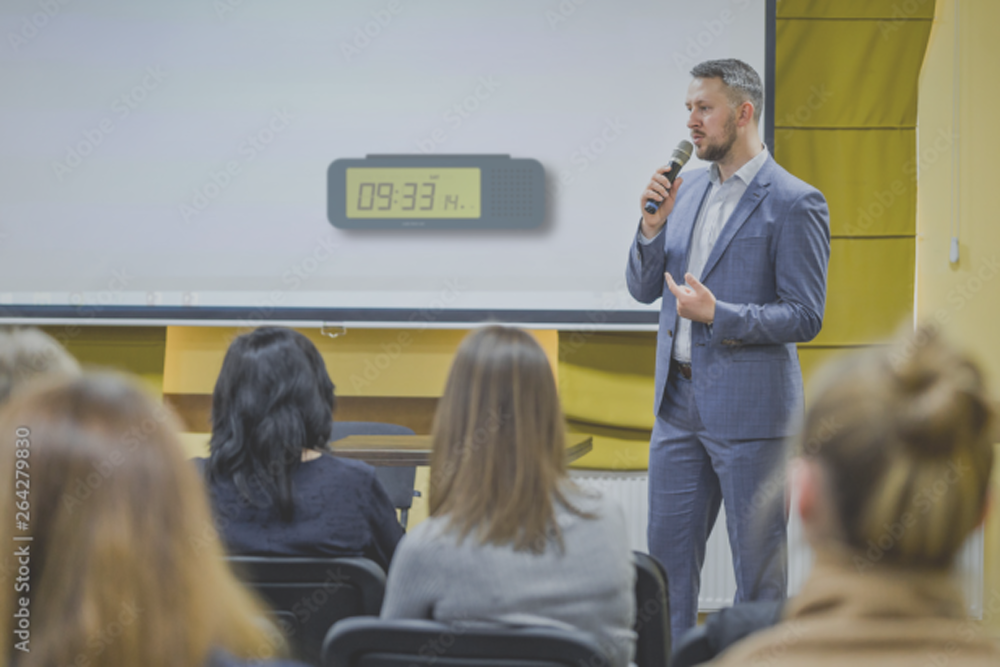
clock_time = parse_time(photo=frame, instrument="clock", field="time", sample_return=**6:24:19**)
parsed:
**9:33:14**
